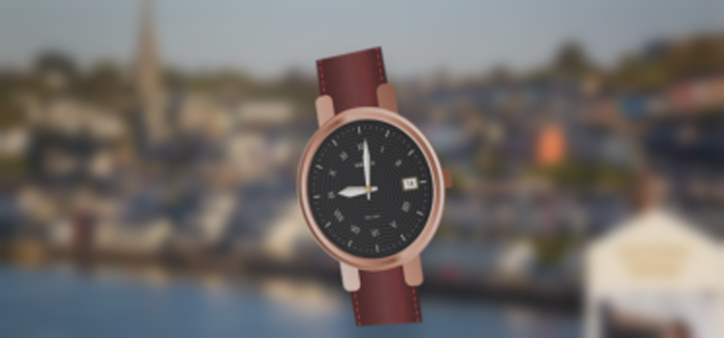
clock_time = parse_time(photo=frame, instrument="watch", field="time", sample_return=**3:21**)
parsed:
**9:01**
